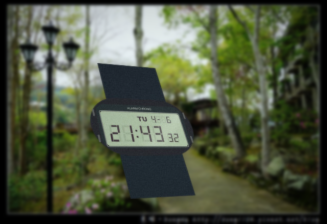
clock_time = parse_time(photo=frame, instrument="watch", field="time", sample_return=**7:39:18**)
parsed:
**21:43:32**
